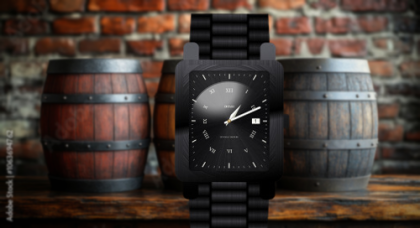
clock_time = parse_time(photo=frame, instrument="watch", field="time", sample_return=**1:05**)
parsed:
**1:11**
